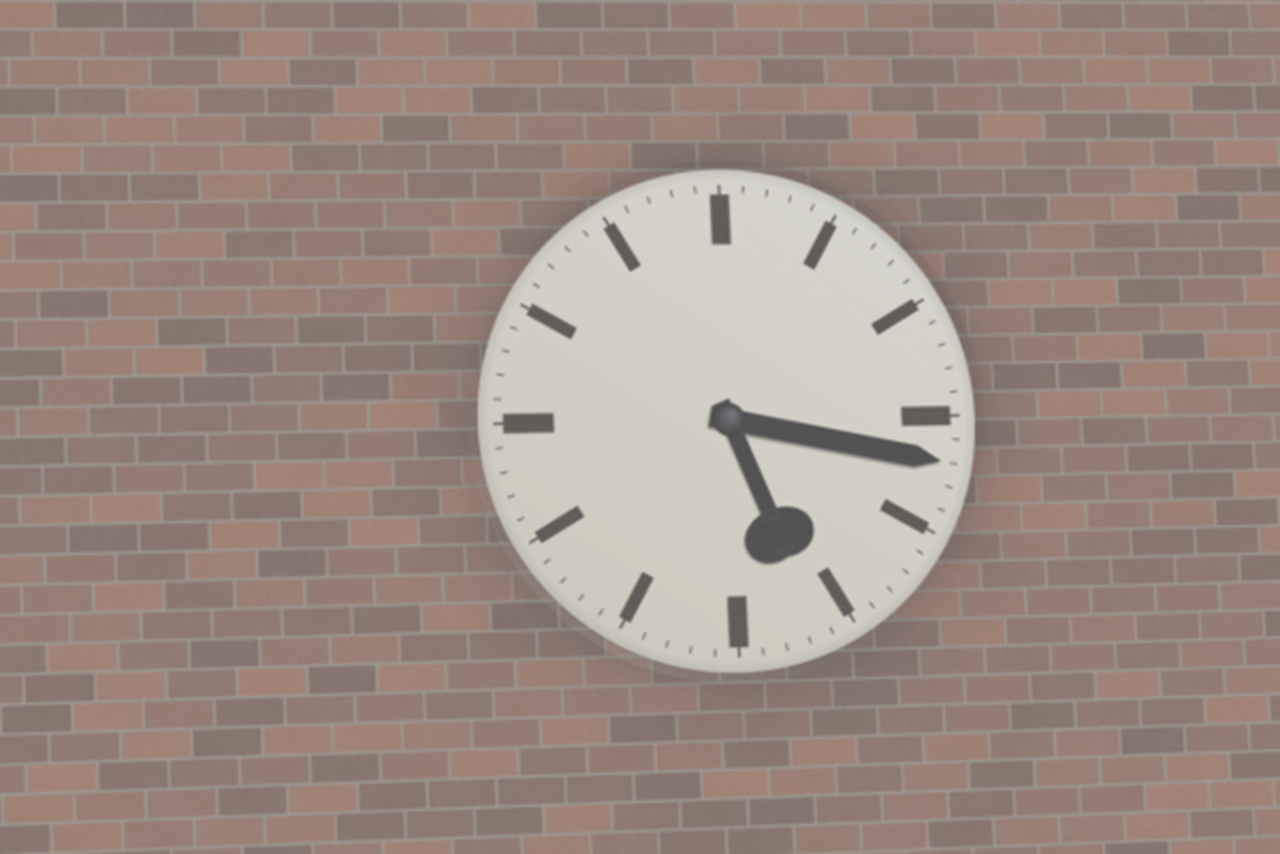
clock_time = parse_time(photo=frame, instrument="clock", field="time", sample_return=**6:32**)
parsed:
**5:17**
